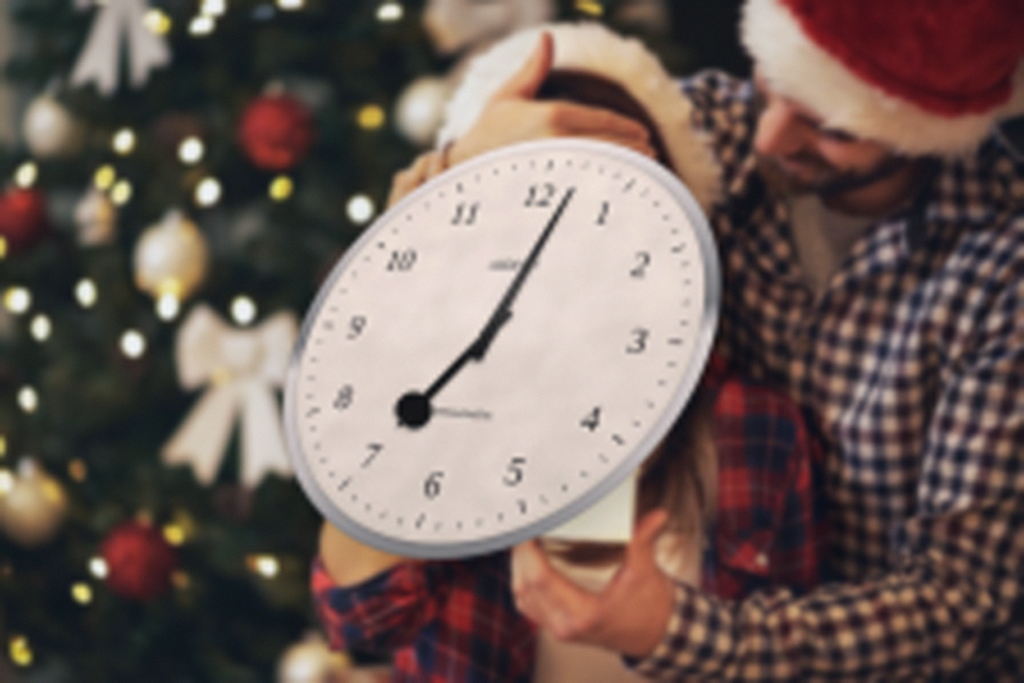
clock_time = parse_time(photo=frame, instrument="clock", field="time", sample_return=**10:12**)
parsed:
**7:02**
